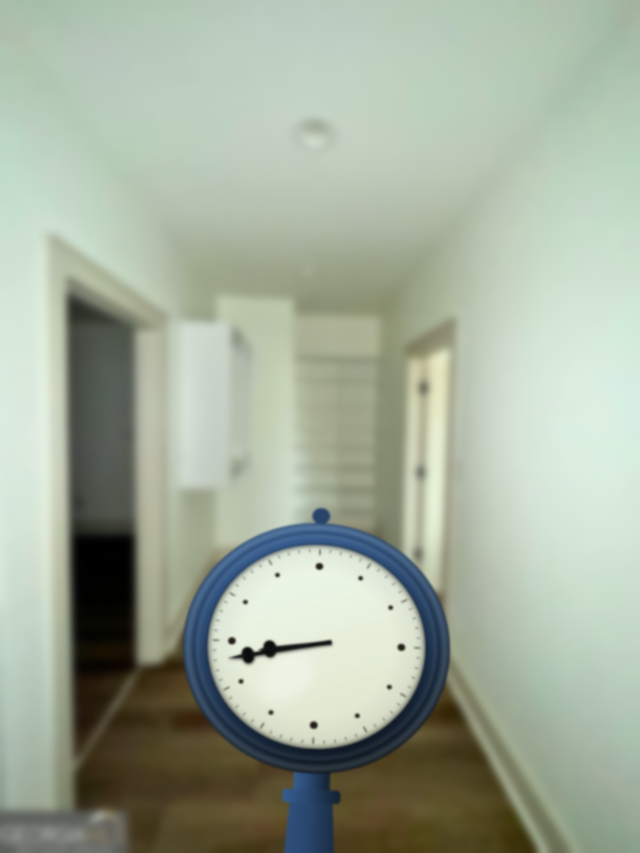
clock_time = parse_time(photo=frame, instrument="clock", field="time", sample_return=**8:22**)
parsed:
**8:43**
